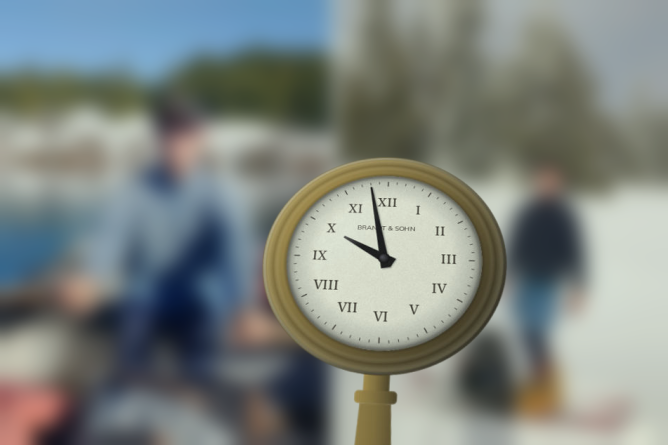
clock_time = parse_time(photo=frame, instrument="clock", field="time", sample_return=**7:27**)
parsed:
**9:58**
